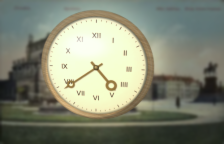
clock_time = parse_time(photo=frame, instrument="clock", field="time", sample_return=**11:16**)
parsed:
**4:39**
